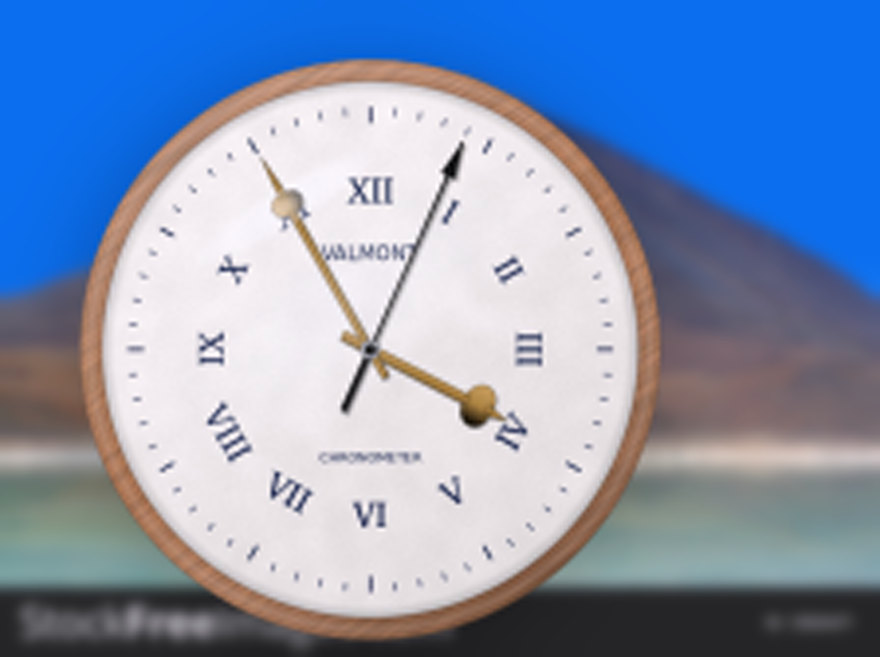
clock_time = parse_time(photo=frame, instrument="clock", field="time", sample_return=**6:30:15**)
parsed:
**3:55:04**
